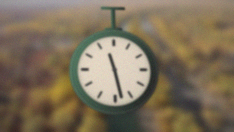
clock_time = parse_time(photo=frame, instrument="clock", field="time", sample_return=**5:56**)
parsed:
**11:28**
